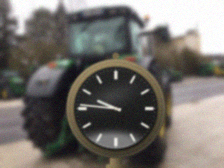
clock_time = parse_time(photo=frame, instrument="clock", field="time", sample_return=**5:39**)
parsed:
**9:46**
